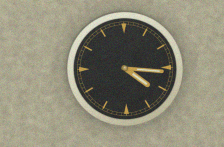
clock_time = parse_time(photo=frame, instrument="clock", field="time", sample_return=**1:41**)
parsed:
**4:16**
